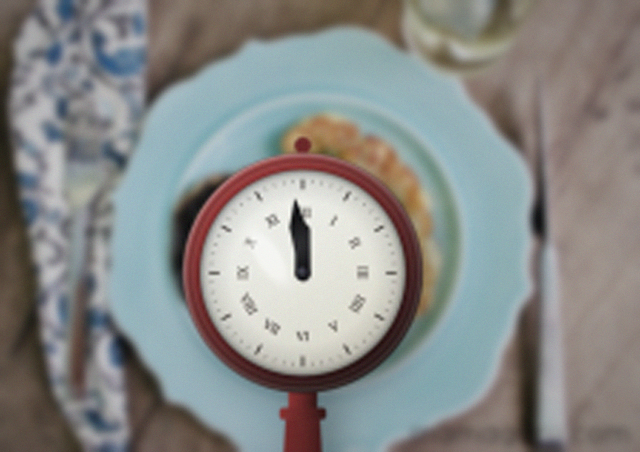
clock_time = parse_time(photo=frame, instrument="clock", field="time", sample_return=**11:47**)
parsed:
**11:59**
